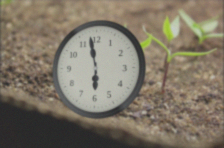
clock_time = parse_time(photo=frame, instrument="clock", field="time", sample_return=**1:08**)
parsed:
**5:58**
